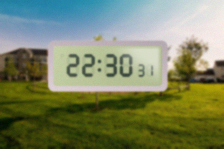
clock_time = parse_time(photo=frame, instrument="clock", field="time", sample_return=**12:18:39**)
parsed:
**22:30:31**
